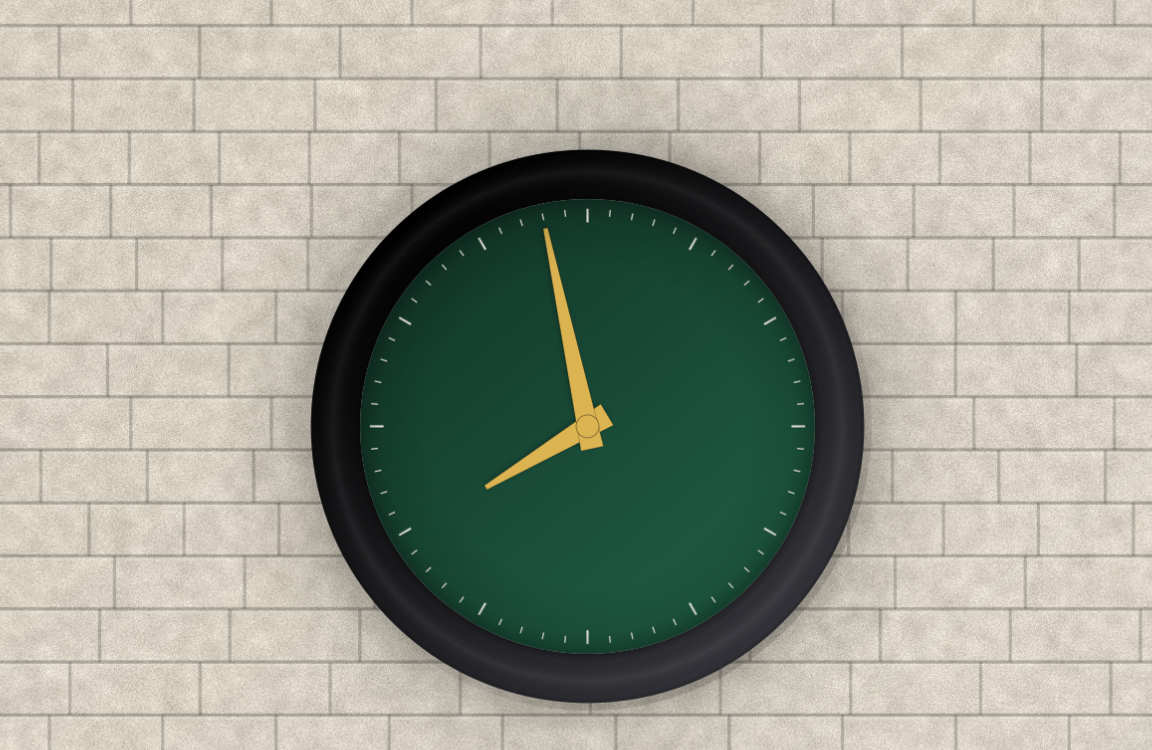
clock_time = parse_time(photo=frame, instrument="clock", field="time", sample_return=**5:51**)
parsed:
**7:58**
